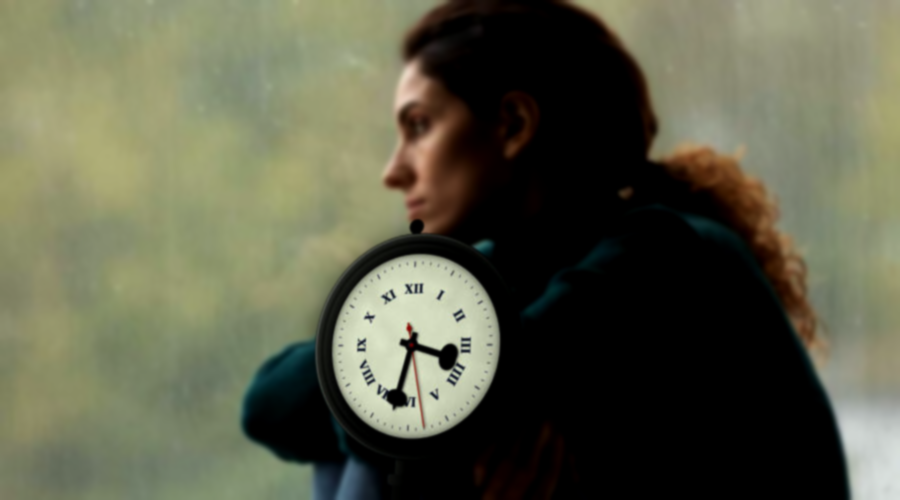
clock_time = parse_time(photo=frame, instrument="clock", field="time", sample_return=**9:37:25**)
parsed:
**3:32:28**
